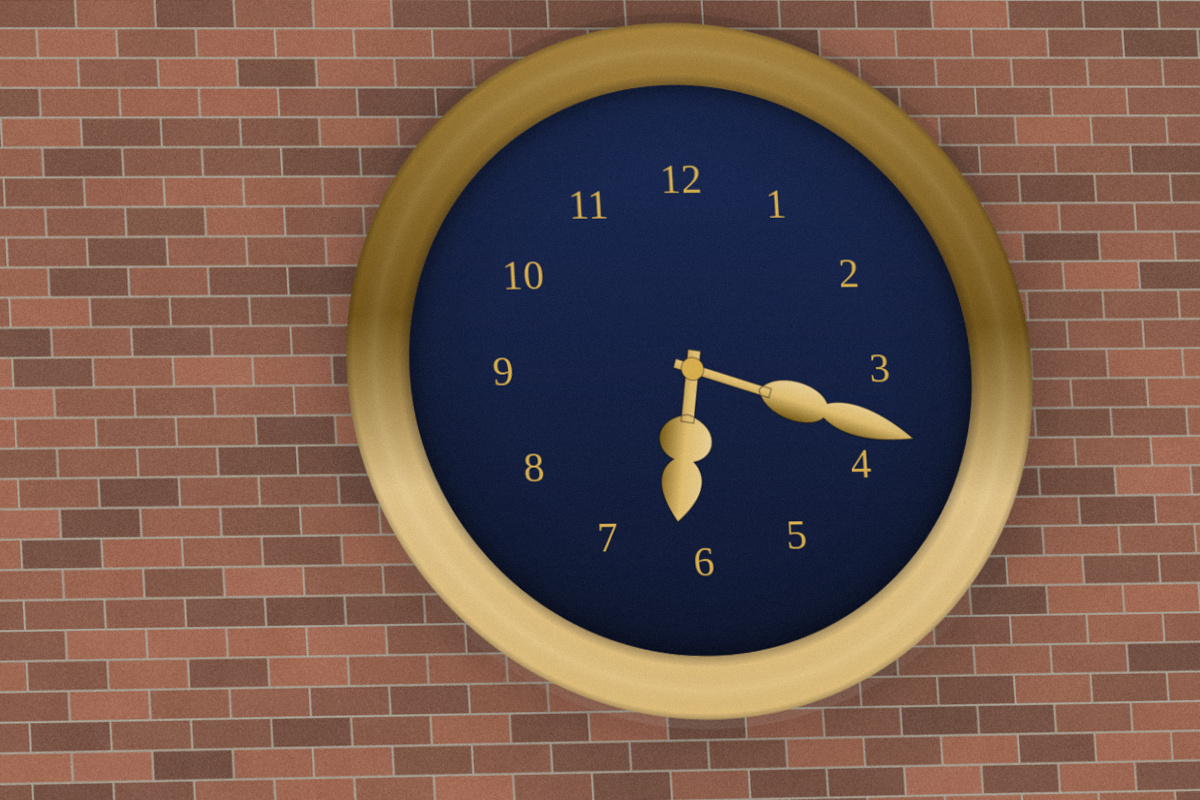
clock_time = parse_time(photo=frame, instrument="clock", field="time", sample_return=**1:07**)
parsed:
**6:18**
